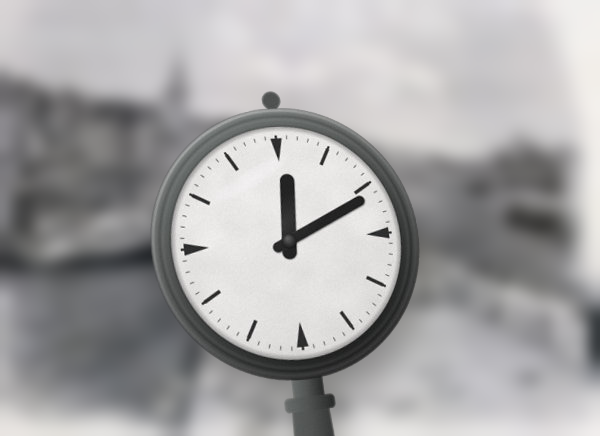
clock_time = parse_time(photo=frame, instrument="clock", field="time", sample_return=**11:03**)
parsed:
**12:11**
